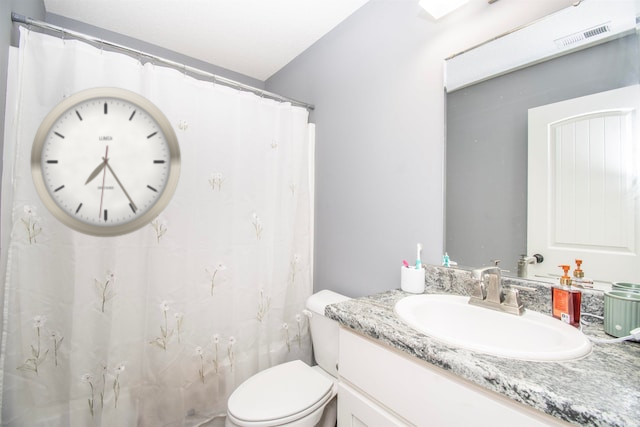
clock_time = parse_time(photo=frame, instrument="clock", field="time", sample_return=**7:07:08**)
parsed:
**7:24:31**
